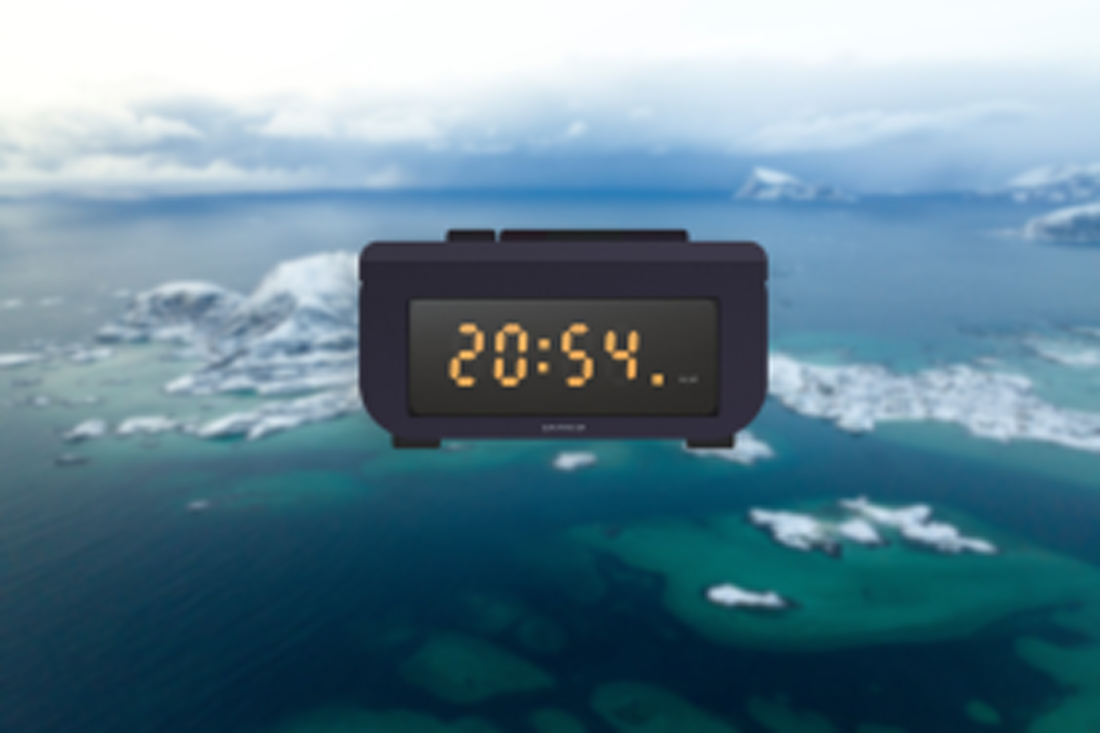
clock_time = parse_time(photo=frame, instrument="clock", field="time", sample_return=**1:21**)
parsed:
**20:54**
